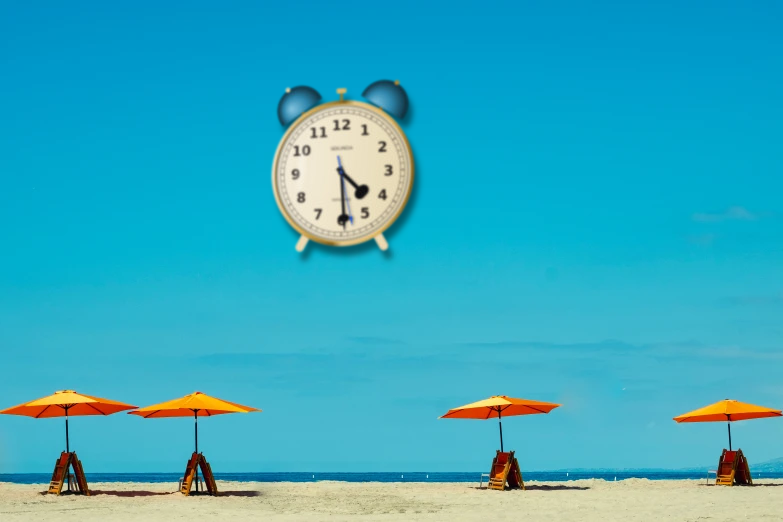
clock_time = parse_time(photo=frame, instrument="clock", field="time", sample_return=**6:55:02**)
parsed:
**4:29:28**
